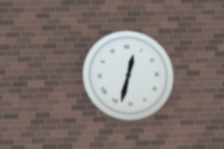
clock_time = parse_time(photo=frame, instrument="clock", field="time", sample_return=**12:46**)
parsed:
**12:33**
